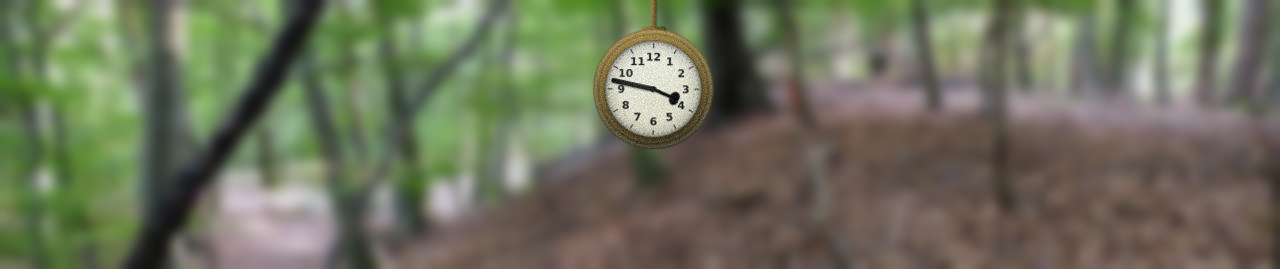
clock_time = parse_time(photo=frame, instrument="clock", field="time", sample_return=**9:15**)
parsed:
**3:47**
